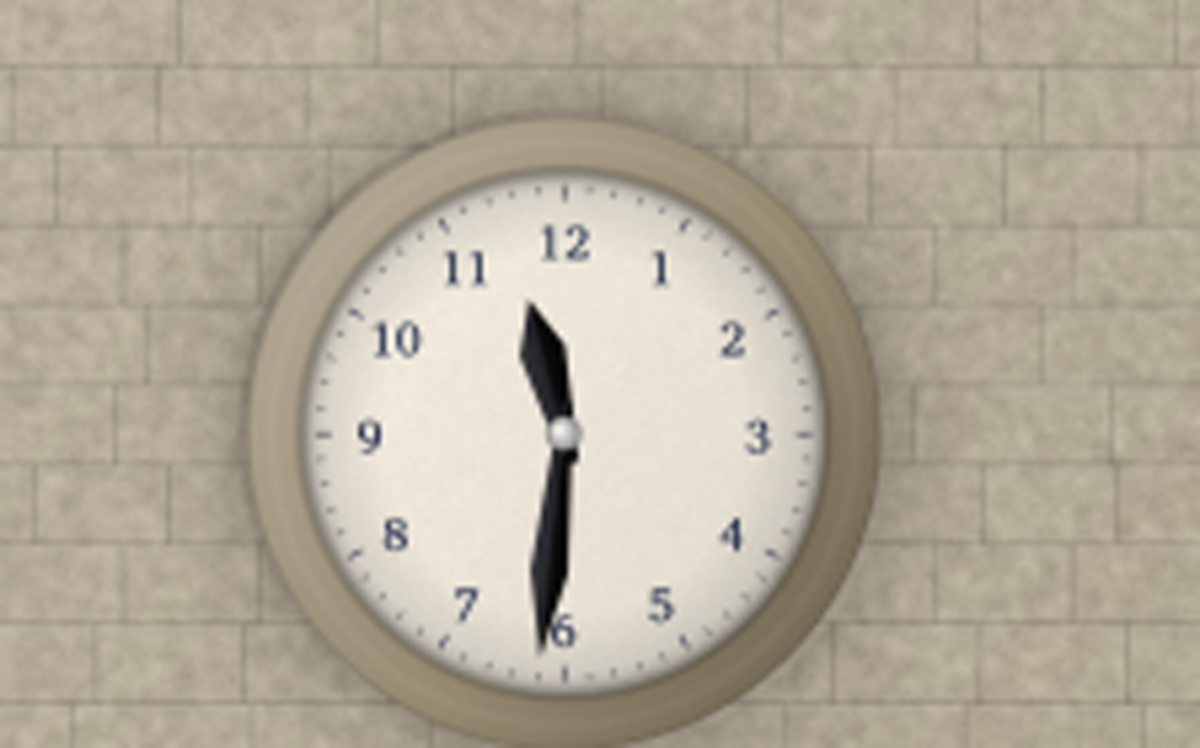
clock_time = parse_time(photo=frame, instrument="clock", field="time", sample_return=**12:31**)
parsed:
**11:31**
